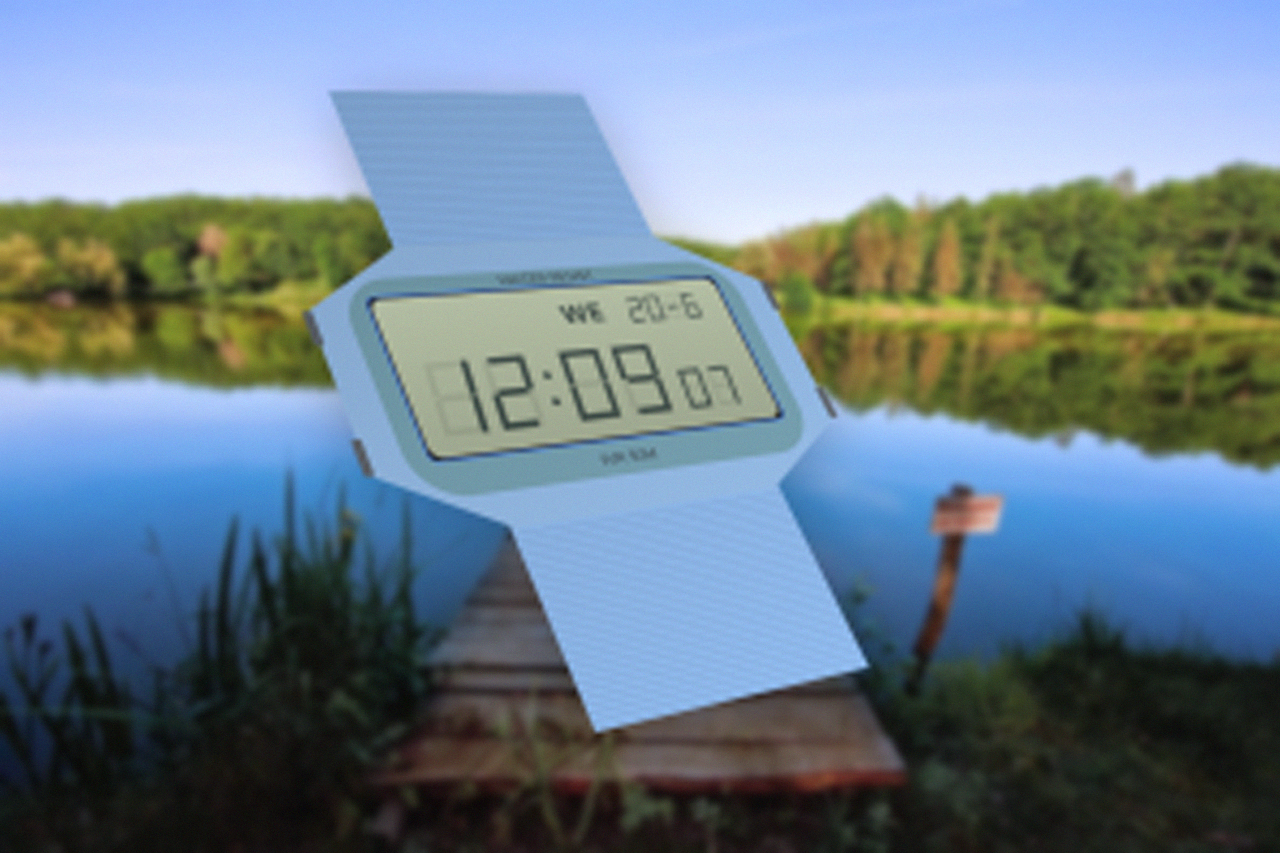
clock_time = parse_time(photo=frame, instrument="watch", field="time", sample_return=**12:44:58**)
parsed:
**12:09:07**
